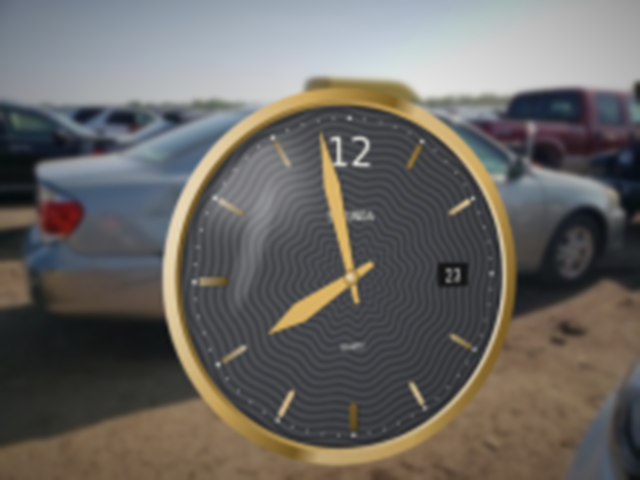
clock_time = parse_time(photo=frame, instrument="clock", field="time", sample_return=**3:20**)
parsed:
**7:58**
